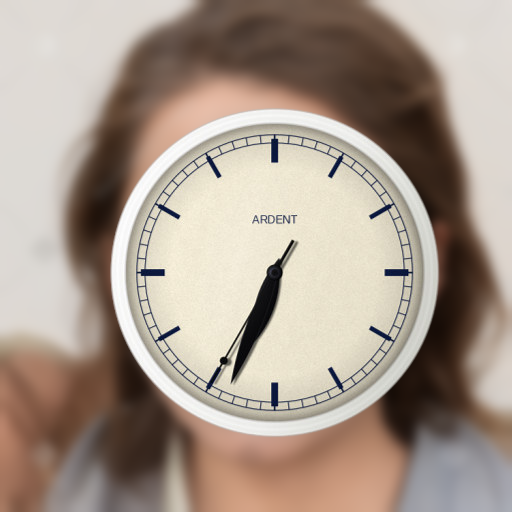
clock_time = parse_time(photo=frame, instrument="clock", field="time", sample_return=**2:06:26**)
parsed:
**6:33:35**
